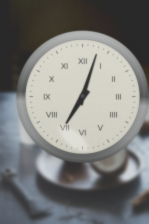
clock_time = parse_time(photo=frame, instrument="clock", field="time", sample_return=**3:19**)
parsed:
**7:03**
